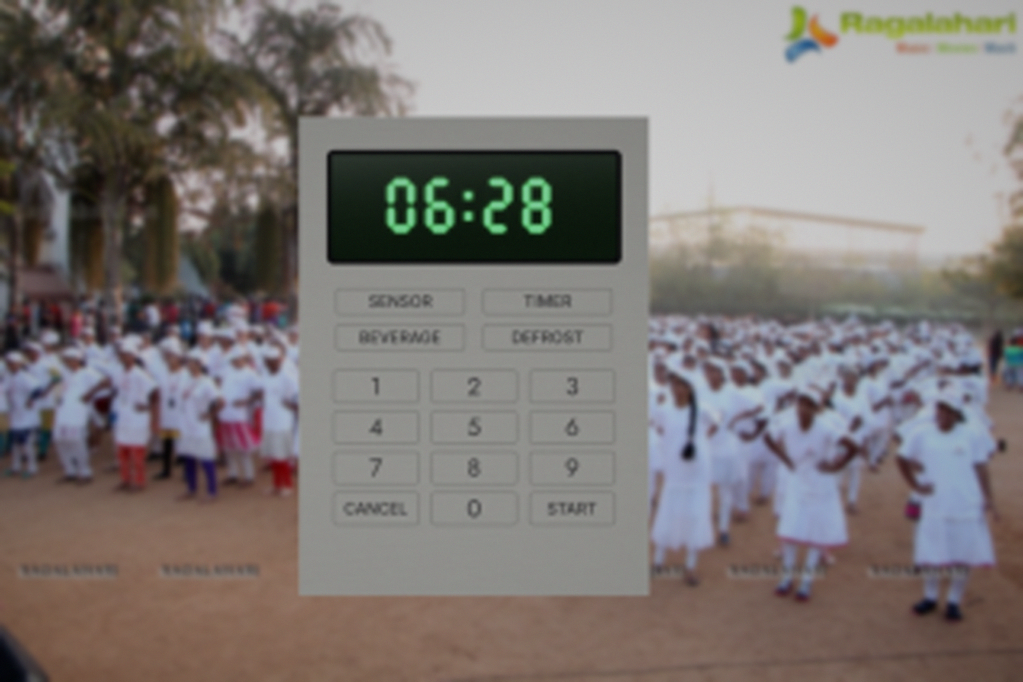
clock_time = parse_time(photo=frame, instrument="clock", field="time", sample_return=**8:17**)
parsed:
**6:28**
